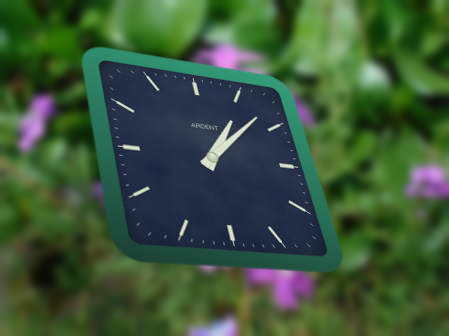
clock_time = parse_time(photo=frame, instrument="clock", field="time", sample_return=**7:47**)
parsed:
**1:08**
